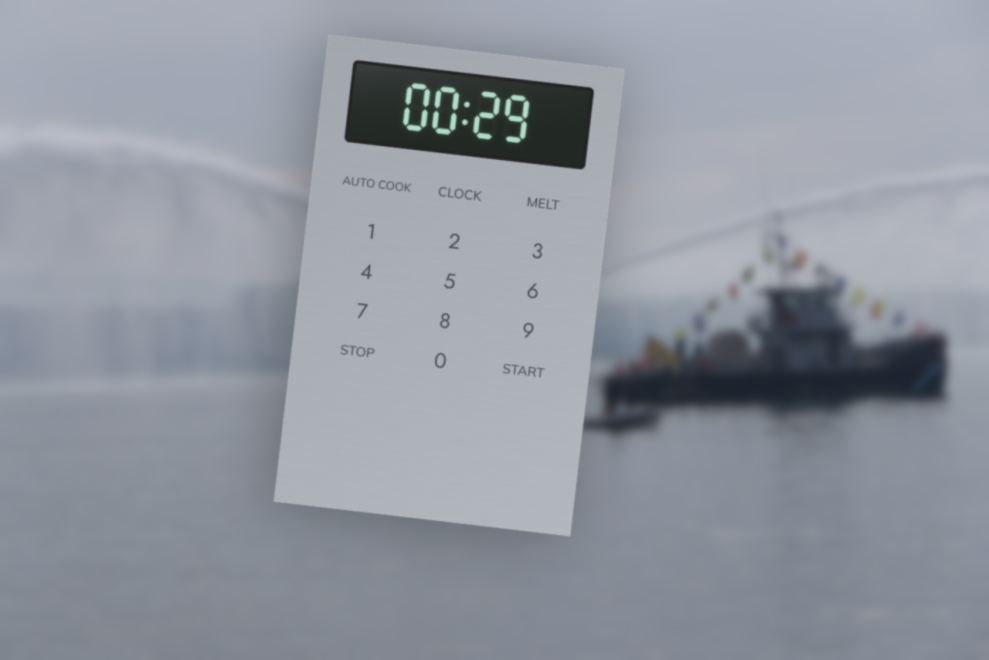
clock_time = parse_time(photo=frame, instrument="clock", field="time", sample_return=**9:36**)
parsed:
**0:29**
